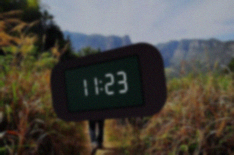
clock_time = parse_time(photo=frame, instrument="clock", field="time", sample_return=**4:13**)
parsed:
**11:23**
